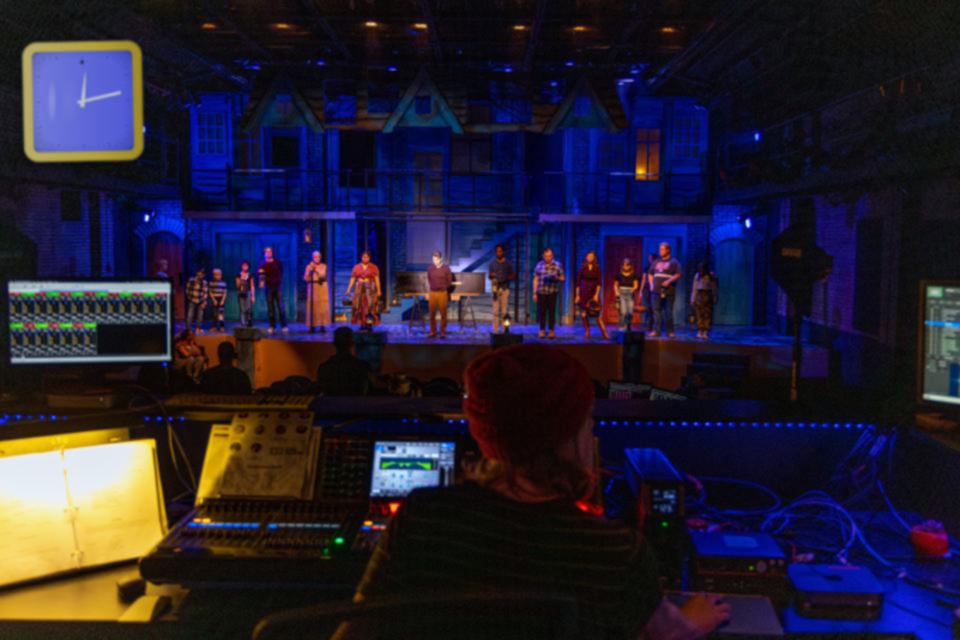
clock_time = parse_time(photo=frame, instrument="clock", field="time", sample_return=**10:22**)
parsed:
**12:13**
